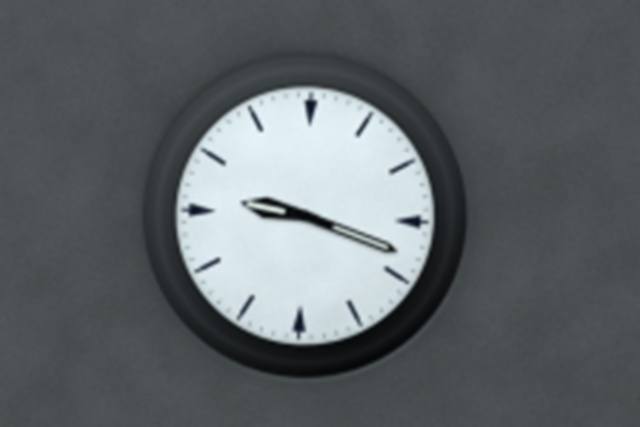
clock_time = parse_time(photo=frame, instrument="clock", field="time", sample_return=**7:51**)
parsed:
**9:18**
